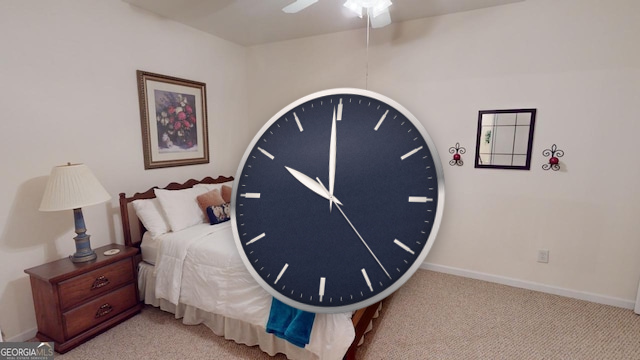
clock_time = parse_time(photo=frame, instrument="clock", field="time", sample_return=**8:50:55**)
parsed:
**9:59:23**
